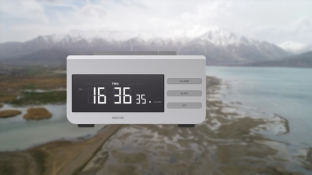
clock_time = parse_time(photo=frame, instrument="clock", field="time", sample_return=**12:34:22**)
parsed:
**16:36:35**
